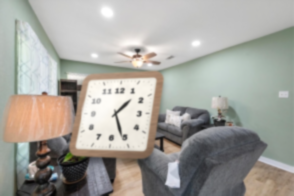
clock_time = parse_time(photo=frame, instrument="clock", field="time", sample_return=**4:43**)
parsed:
**1:26**
